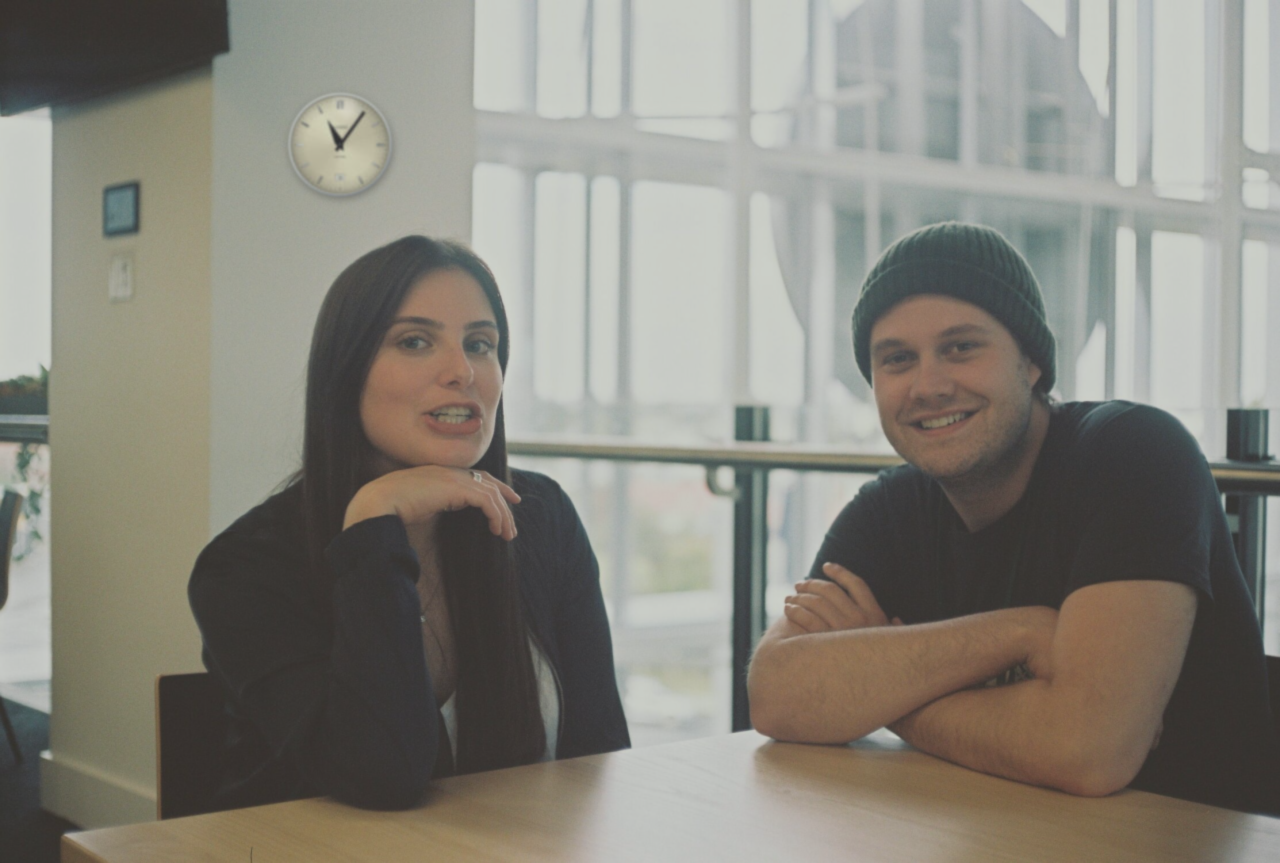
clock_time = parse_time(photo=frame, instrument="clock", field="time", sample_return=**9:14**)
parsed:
**11:06**
